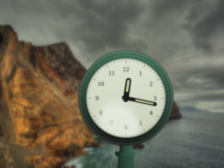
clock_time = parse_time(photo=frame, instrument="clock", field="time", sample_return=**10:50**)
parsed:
**12:17**
